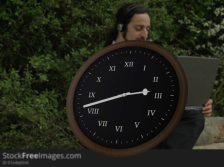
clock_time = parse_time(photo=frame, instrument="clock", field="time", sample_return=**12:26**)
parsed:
**2:42**
